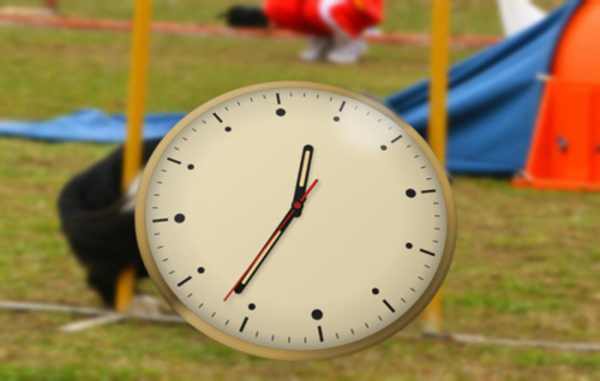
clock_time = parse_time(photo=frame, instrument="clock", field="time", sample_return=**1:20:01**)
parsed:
**12:36:37**
